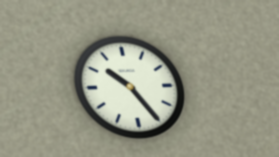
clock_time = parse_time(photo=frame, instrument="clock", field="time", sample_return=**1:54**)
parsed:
**10:25**
